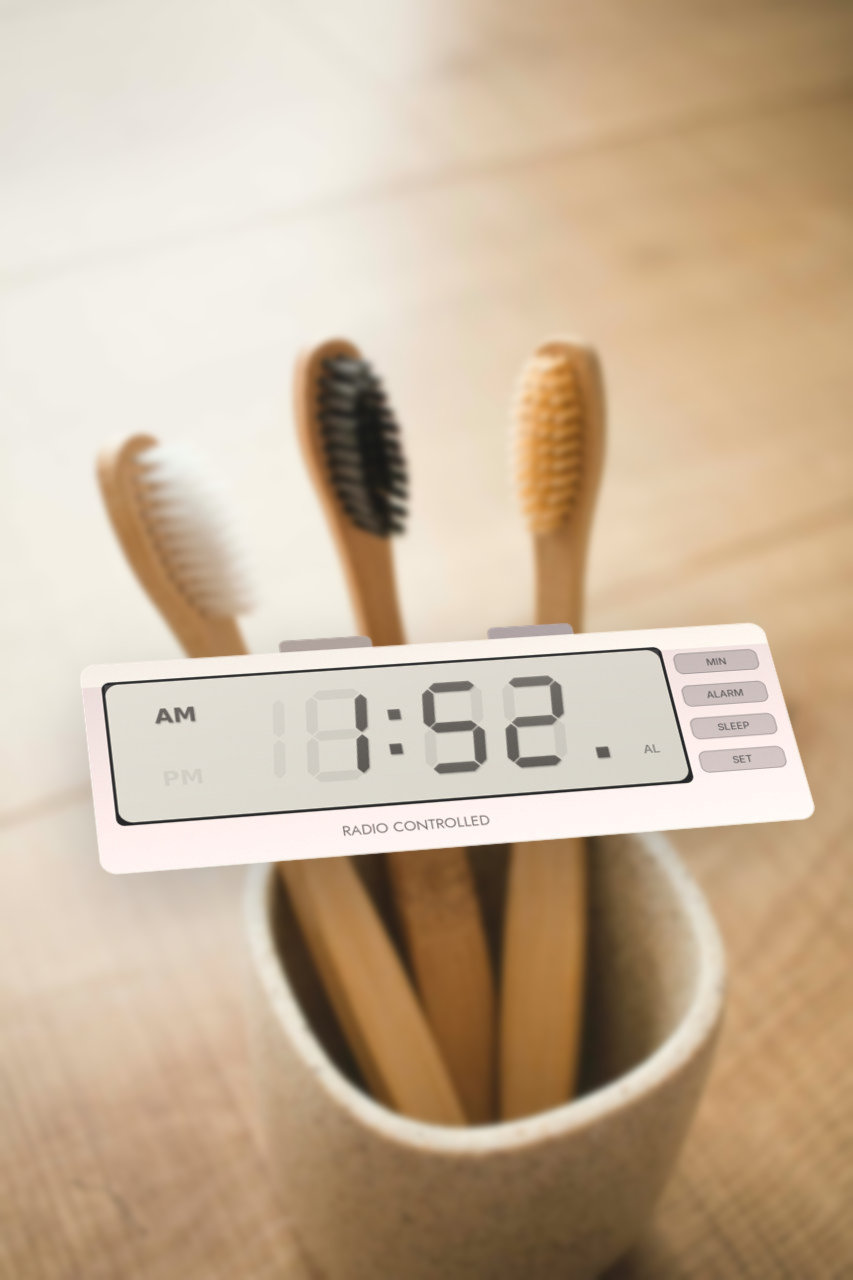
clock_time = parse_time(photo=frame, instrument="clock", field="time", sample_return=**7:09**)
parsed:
**1:52**
